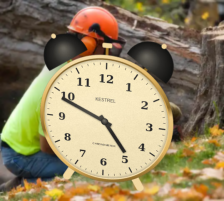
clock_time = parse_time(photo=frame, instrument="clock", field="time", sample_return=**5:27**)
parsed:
**4:49**
